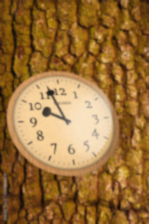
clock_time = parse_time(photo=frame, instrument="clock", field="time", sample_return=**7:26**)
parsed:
**9:57**
